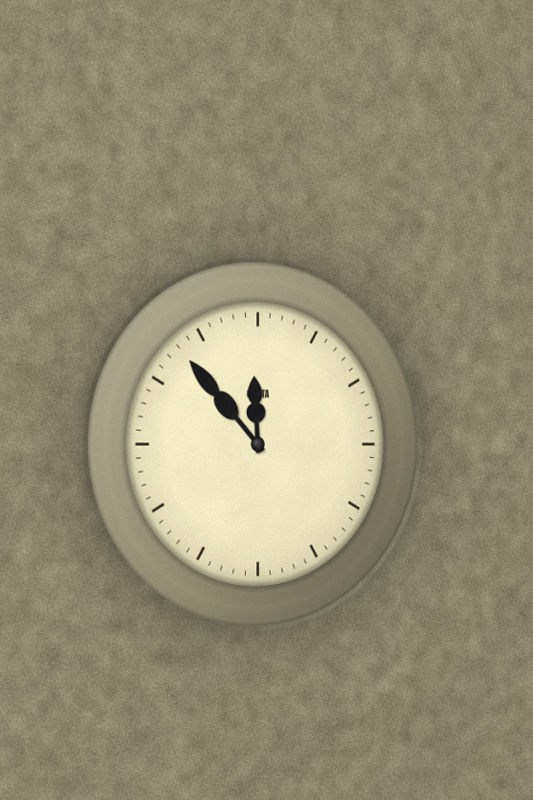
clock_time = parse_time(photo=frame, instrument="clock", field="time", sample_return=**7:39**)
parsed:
**11:53**
